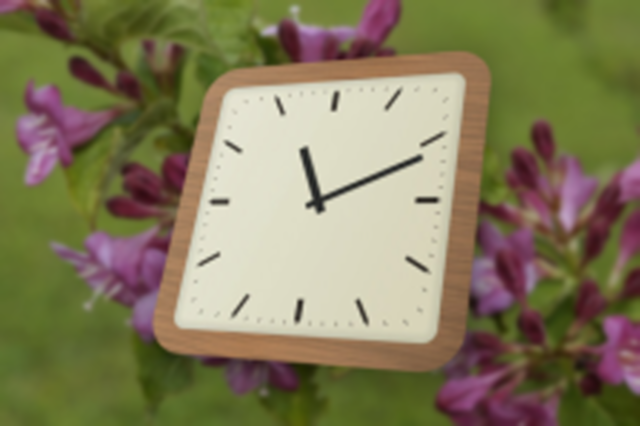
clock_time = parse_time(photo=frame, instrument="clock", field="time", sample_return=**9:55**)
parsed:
**11:11**
